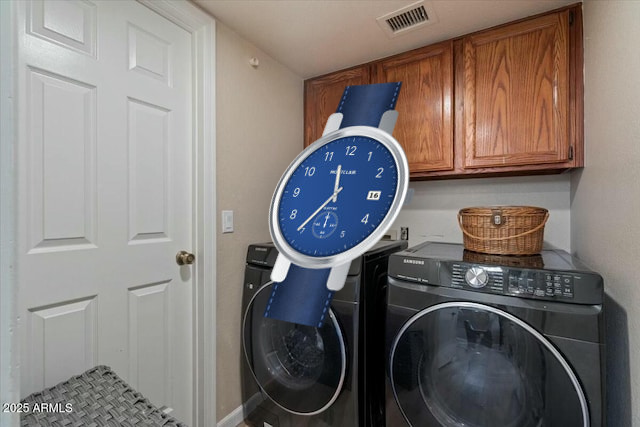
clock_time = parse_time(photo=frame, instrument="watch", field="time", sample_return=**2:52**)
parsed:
**11:36**
